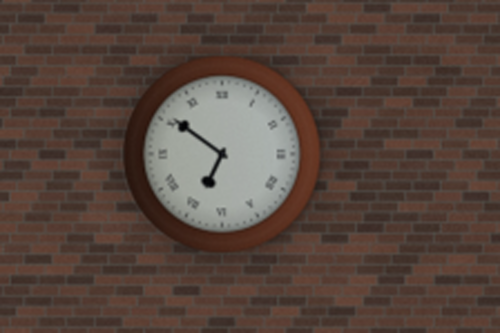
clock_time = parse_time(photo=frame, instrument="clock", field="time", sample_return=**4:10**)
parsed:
**6:51**
